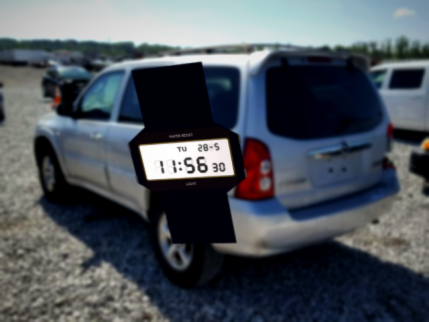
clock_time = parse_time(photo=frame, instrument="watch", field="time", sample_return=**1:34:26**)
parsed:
**11:56:30**
